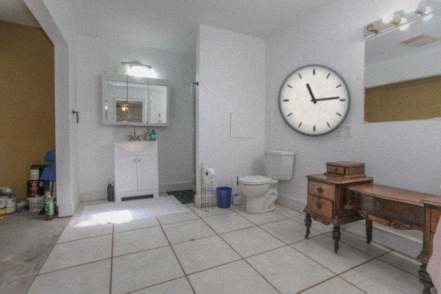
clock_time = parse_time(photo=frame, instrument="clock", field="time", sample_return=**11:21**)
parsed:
**11:14**
